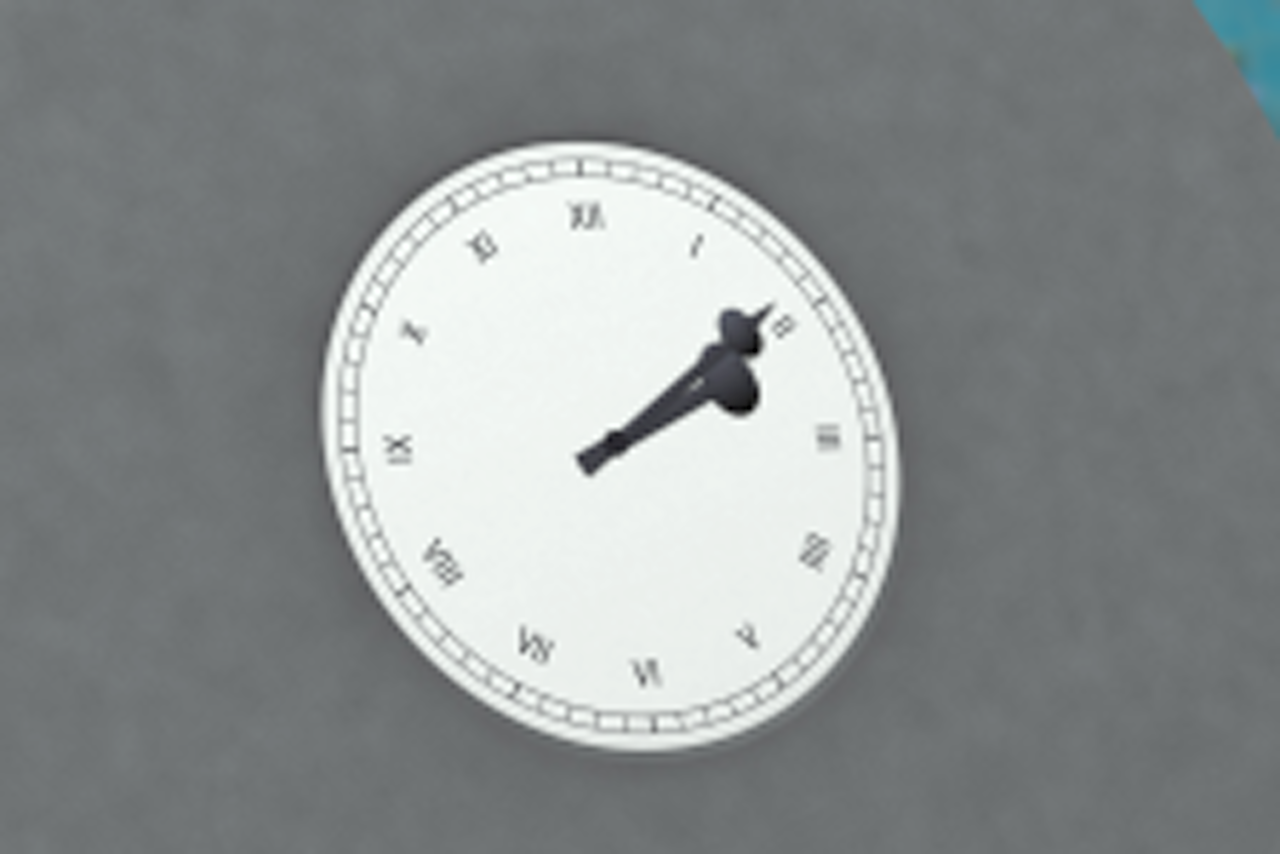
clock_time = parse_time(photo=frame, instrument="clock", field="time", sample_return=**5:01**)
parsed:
**2:09**
